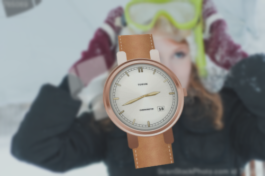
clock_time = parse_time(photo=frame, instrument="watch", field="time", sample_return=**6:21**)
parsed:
**2:42**
